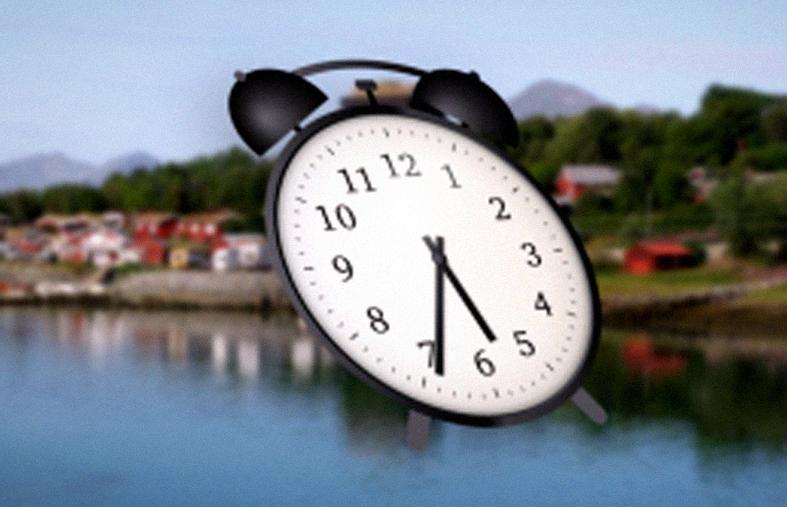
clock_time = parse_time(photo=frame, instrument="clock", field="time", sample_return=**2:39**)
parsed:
**5:34**
